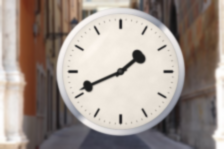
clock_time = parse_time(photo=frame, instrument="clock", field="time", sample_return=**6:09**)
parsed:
**1:41**
